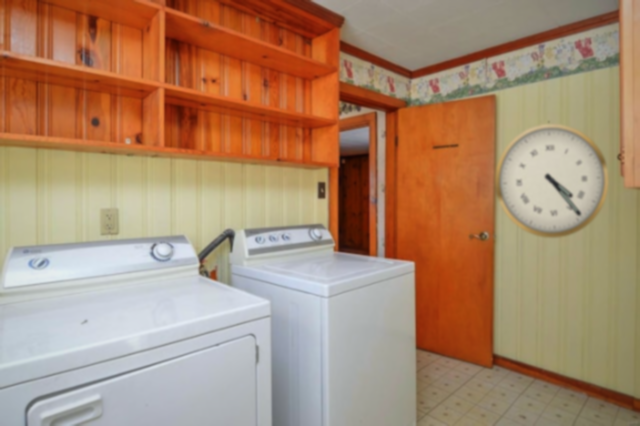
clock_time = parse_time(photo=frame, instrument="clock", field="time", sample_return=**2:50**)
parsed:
**4:24**
